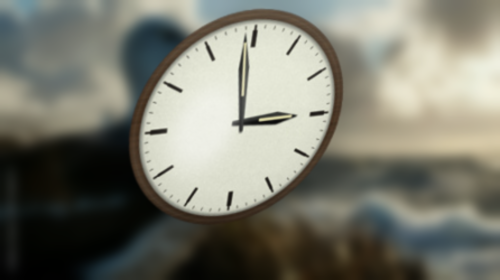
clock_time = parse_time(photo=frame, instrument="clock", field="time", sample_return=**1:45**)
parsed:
**2:59**
